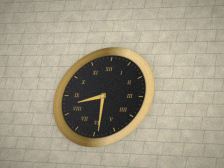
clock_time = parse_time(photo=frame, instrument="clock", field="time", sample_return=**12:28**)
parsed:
**8:29**
